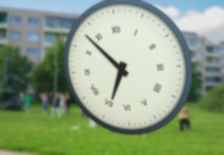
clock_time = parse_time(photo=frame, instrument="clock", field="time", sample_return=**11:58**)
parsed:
**6:53**
